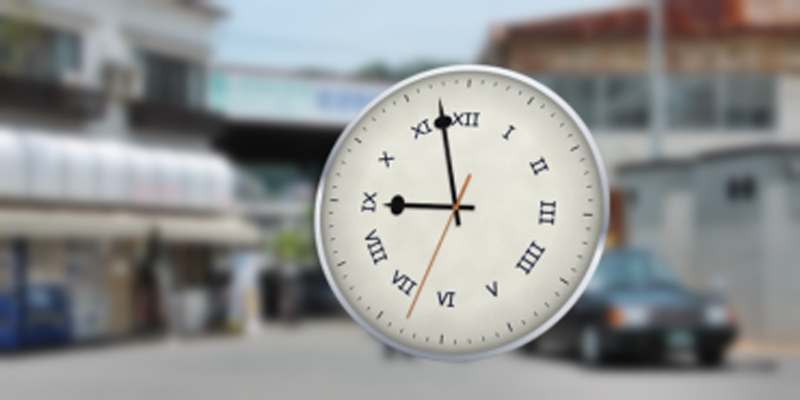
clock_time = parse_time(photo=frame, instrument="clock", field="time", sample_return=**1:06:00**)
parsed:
**8:57:33**
